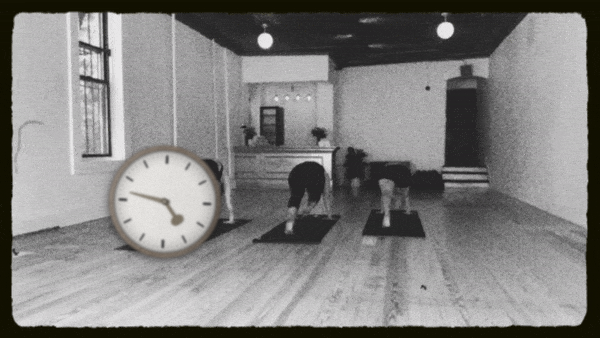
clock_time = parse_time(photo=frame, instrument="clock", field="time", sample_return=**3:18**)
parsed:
**4:47**
